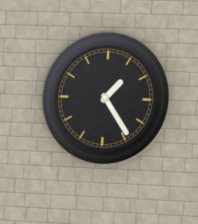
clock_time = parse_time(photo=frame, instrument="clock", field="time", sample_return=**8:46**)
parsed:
**1:24**
